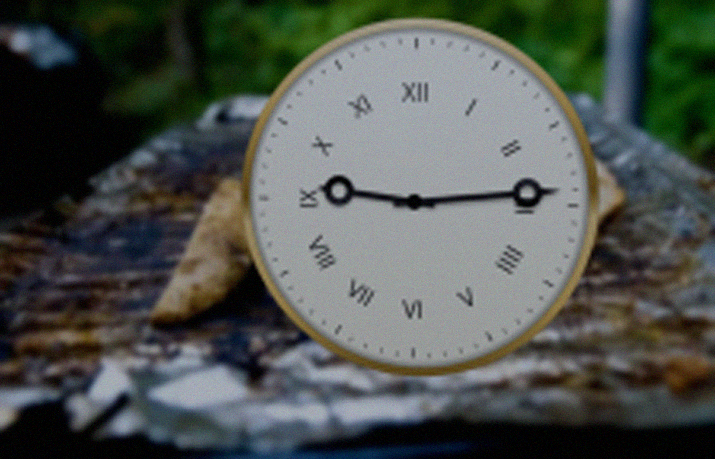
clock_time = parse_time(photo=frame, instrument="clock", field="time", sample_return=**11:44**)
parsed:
**9:14**
